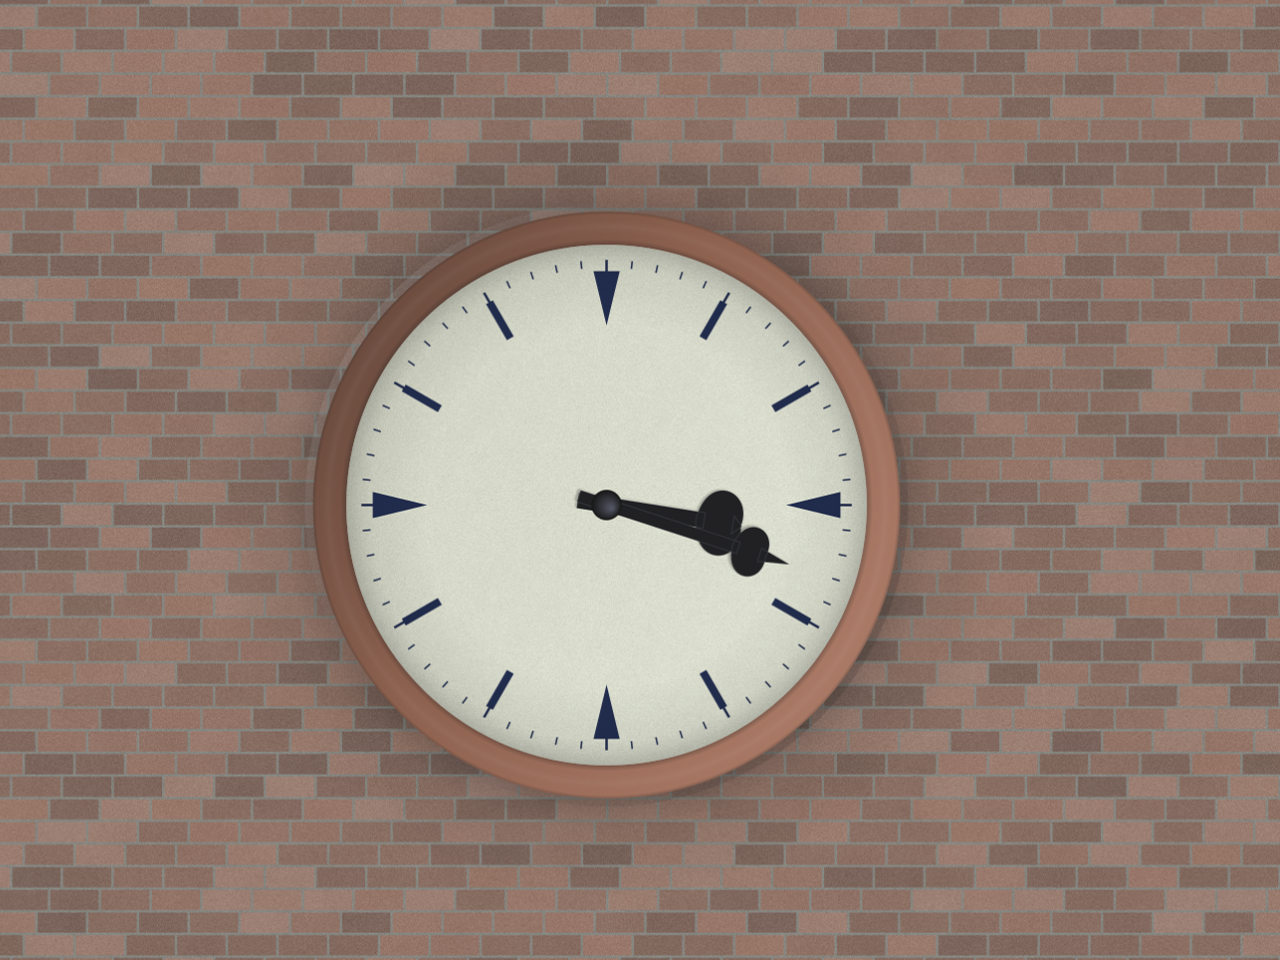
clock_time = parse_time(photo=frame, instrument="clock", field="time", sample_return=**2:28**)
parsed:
**3:18**
